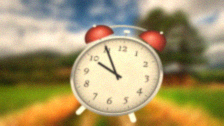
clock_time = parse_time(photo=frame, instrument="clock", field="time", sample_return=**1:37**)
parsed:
**9:55**
